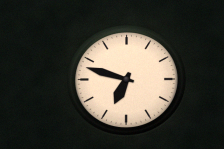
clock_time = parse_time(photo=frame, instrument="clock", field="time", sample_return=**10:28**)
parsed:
**6:48**
